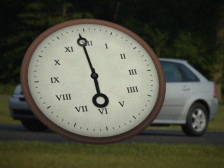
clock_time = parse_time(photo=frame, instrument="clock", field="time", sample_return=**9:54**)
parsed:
**5:59**
